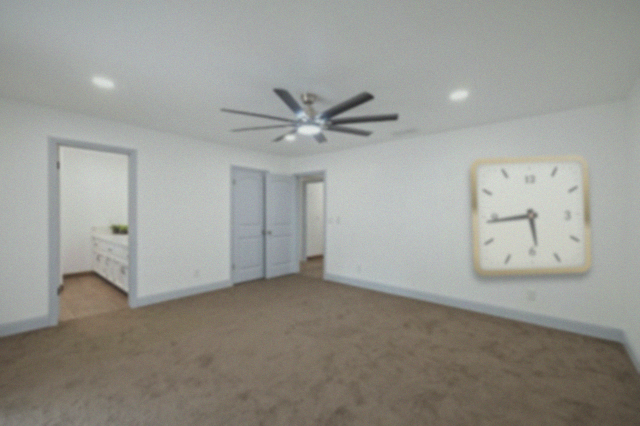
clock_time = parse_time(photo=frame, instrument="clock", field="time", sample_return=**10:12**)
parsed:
**5:44**
